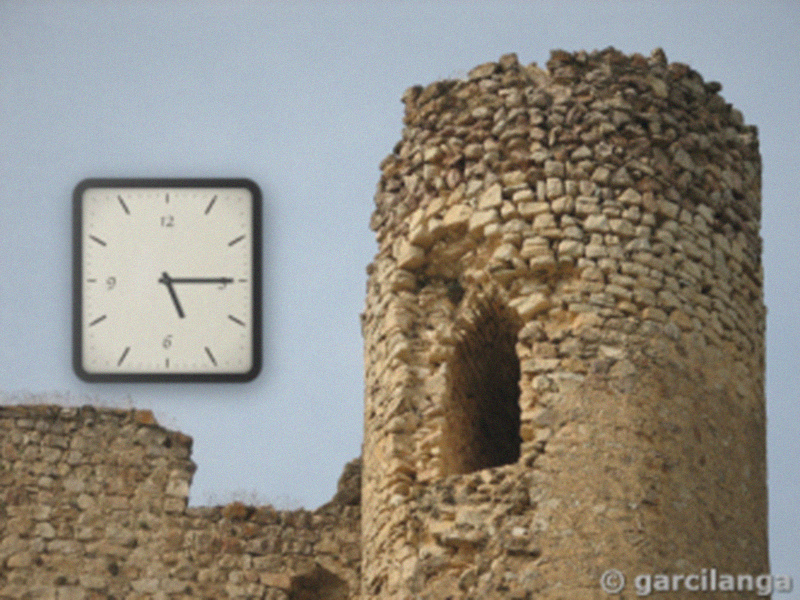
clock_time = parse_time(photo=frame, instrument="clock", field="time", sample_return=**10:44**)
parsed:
**5:15**
